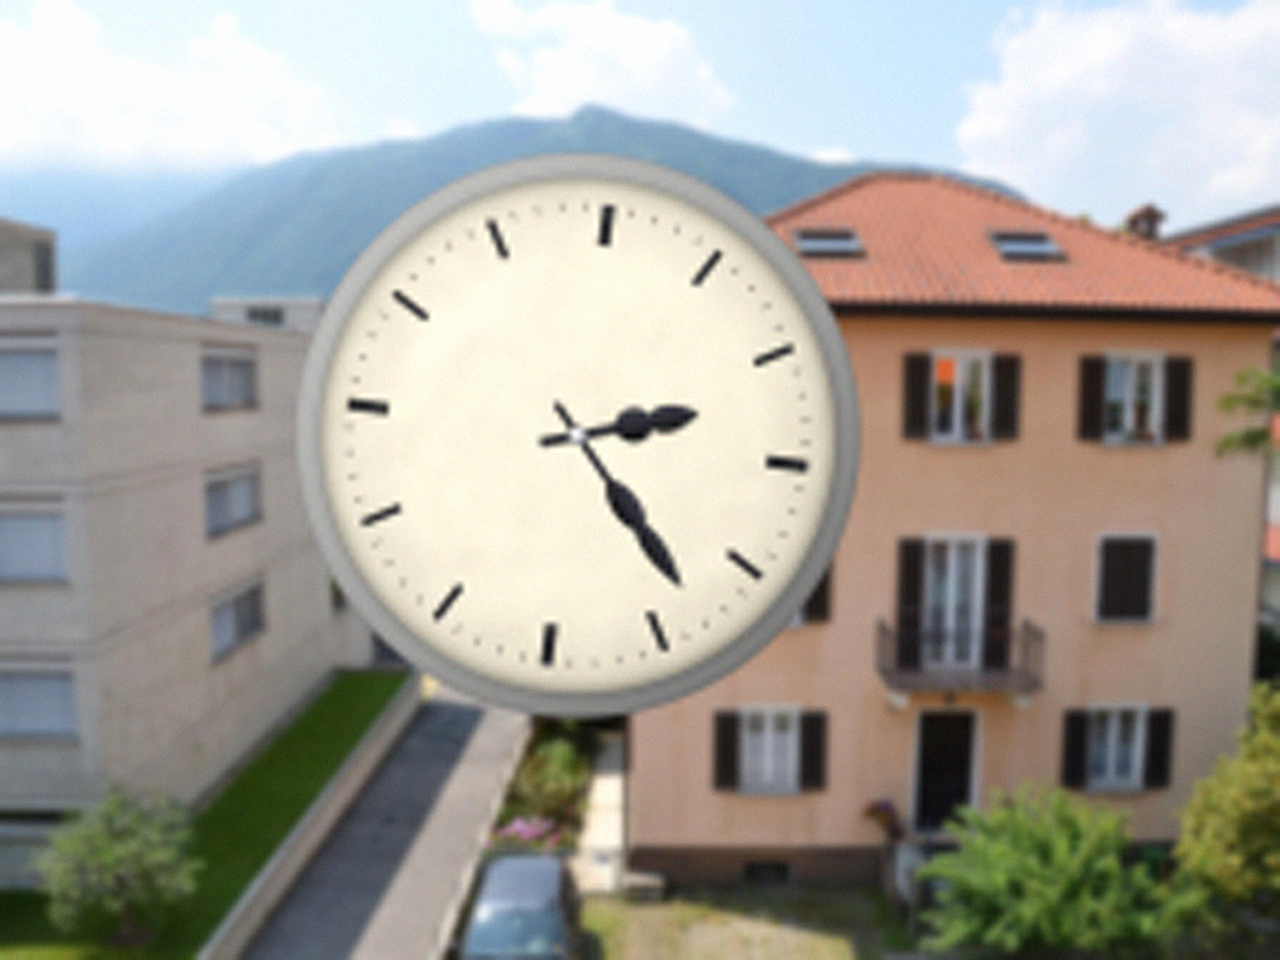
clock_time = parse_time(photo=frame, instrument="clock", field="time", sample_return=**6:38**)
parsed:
**2:23**
